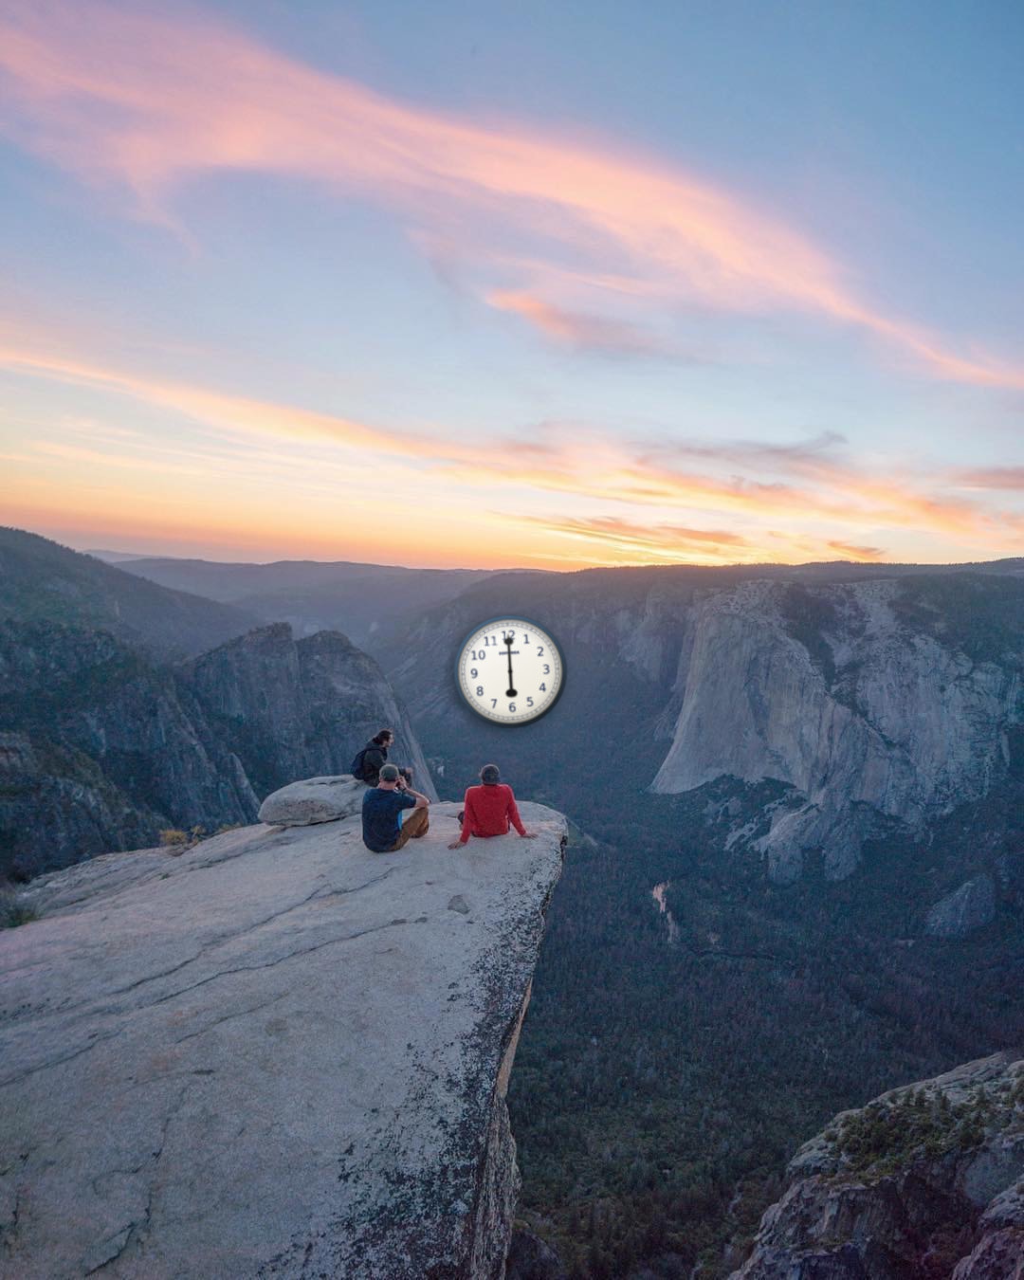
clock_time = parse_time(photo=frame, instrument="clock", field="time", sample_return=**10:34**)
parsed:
**6:00**
